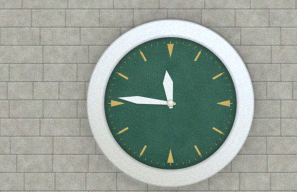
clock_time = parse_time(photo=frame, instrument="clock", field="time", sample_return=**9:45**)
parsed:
**11:46**
